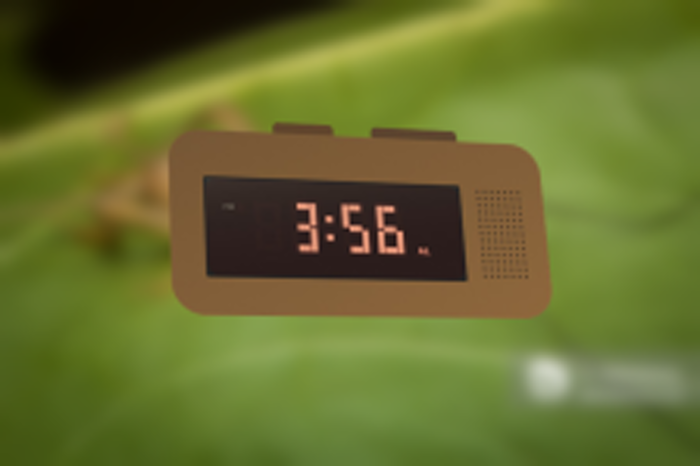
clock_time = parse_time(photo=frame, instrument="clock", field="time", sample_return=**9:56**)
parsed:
**3:56**
